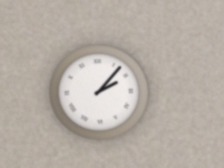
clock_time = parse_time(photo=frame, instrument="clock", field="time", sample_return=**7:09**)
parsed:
**2:07**
